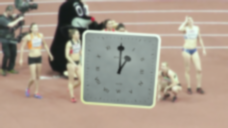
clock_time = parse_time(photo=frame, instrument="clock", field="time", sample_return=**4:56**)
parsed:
**1:00**
